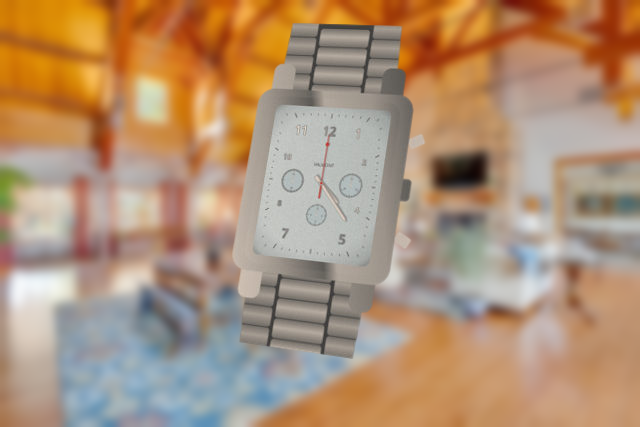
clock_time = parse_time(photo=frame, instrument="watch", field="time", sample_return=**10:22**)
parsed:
**4:23**
